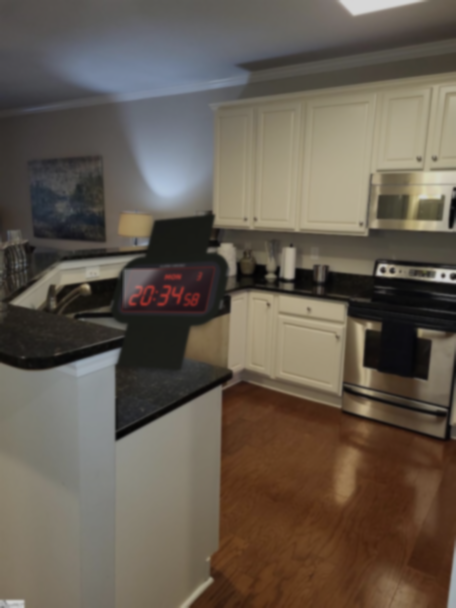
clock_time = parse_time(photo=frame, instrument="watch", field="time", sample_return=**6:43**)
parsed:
**20:34**
